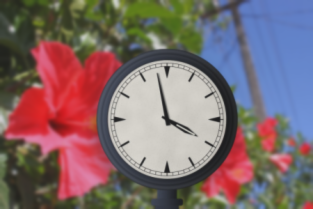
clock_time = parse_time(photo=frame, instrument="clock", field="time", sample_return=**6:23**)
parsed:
**3:58**
